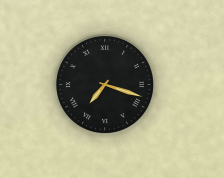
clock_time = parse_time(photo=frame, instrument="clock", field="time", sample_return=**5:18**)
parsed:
**7:18**
